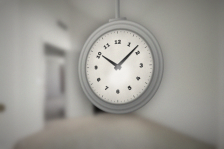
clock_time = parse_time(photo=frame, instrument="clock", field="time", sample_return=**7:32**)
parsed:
**10:08**
